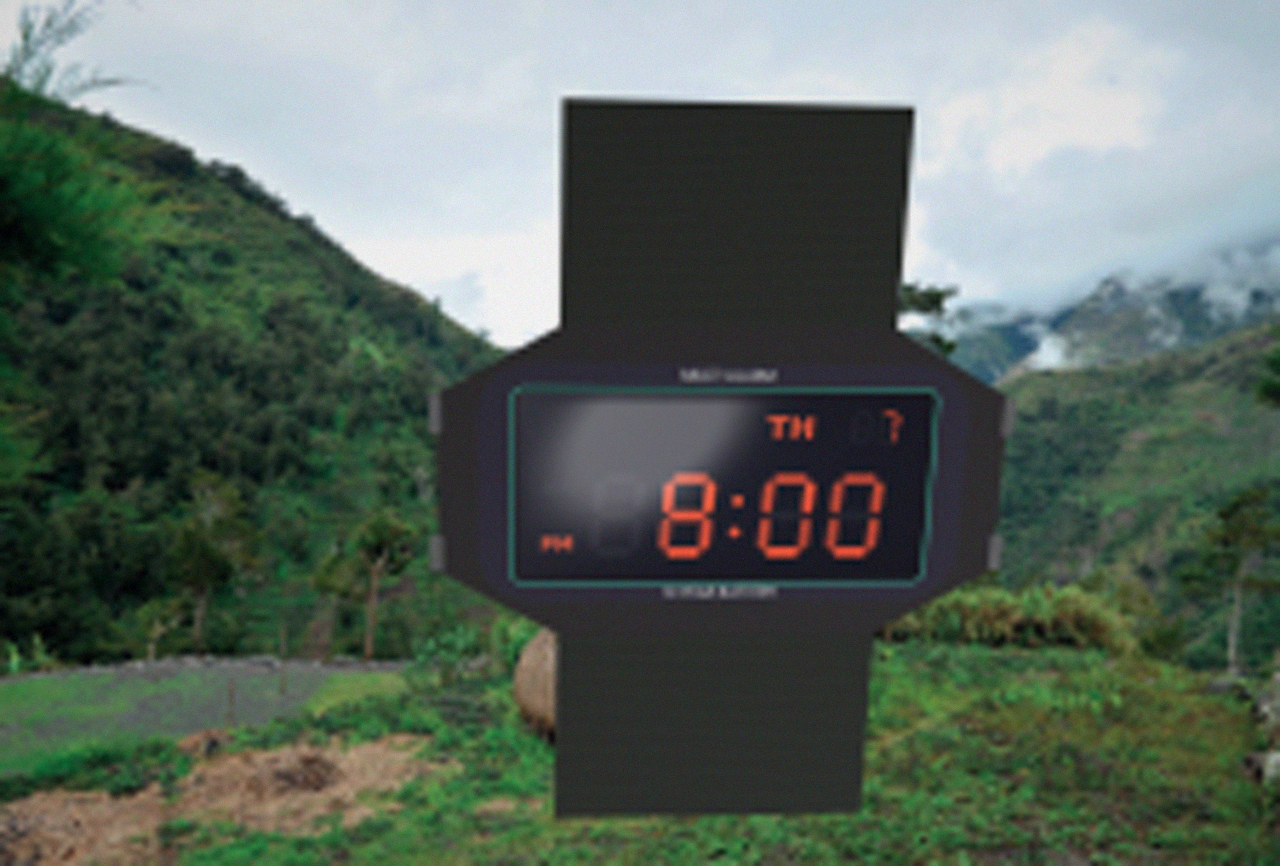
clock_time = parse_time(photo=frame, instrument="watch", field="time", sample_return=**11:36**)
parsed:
**8:00**
